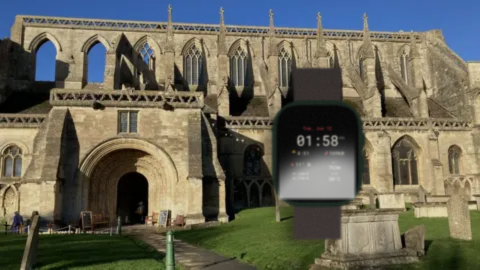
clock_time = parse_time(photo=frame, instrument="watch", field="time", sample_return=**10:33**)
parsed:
**1:58**
